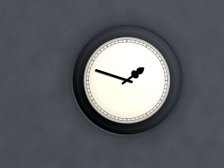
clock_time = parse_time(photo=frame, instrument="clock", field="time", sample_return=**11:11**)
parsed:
**1:48**
